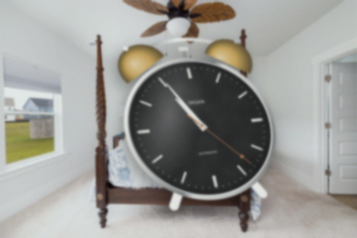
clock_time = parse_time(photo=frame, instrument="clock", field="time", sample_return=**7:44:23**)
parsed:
**10:55:23**
